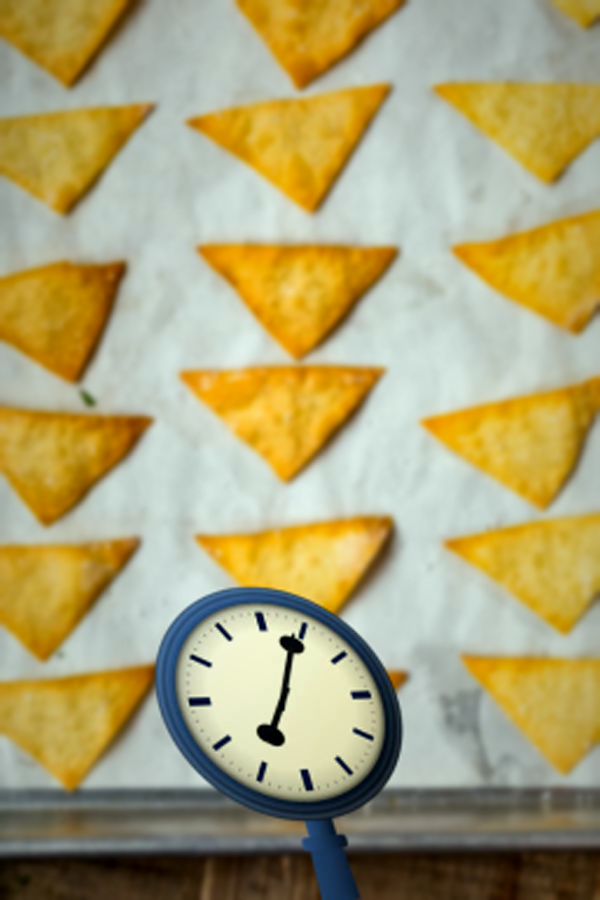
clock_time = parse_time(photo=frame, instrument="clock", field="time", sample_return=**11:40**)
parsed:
**7:04**
